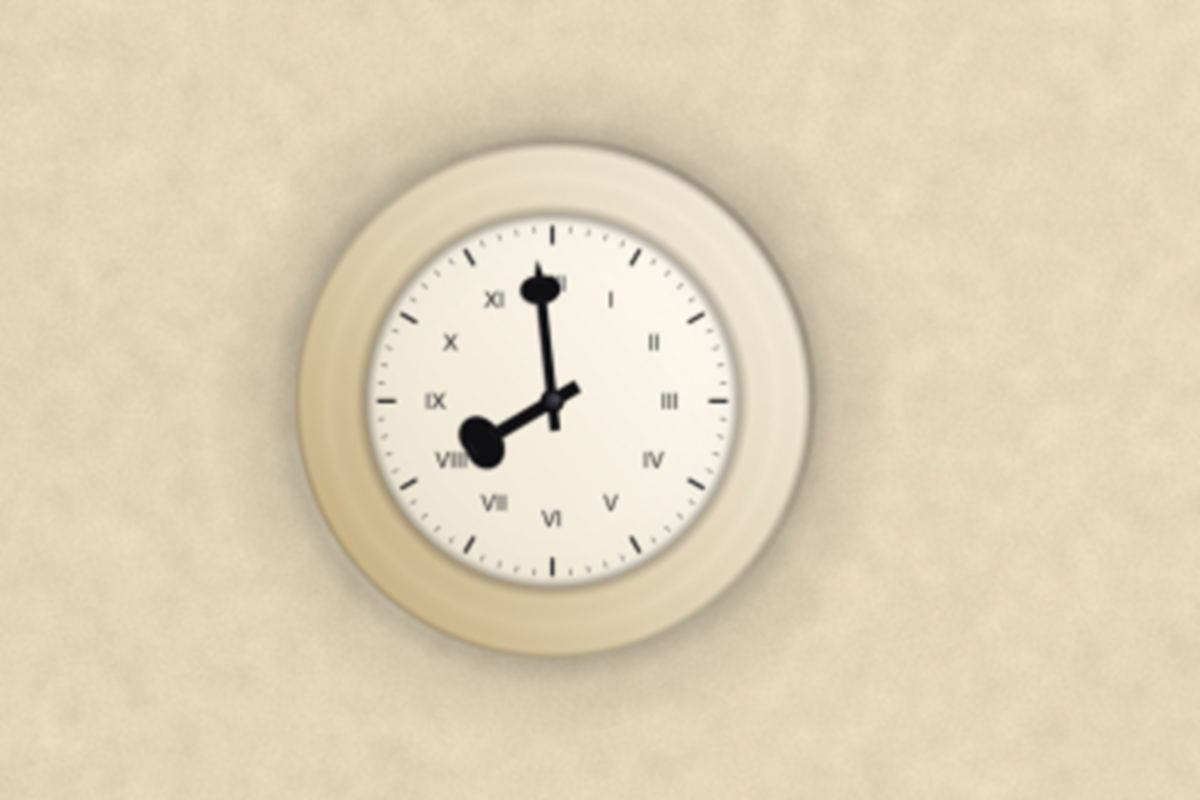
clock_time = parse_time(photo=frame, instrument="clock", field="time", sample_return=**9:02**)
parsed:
**7:59**
